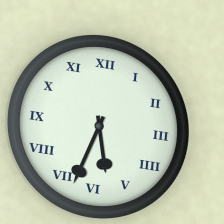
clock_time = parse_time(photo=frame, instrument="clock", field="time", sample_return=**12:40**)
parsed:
**5:33**
